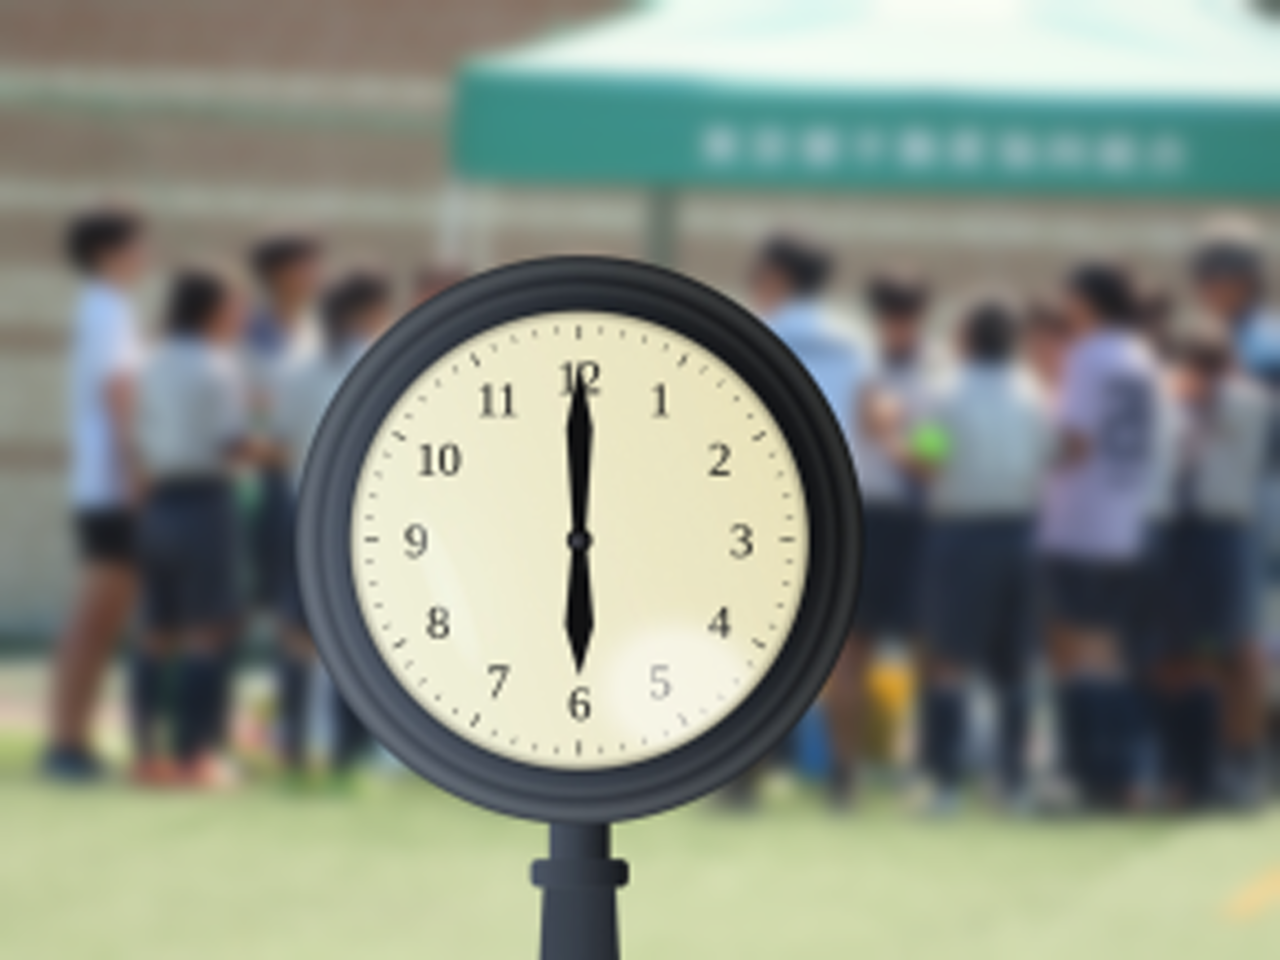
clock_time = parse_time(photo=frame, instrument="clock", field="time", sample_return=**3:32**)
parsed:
**6:00**
